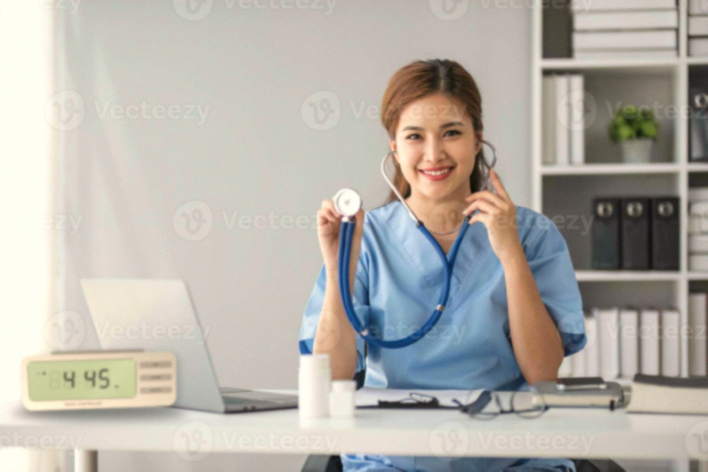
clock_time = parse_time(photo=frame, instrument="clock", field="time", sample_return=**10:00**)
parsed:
**4:45**
